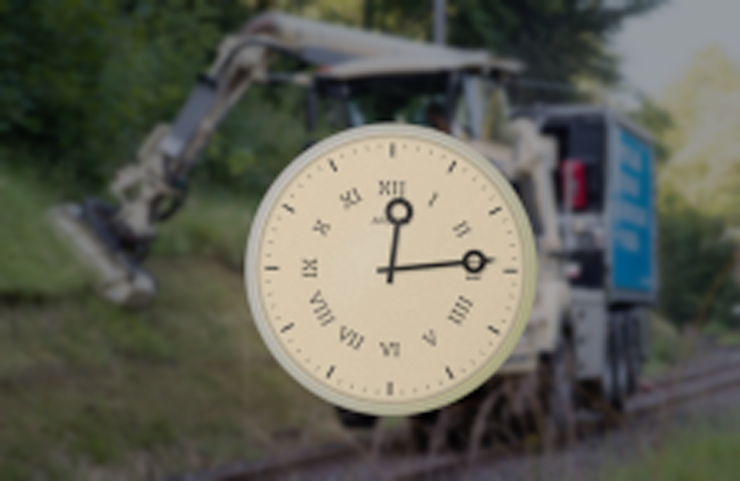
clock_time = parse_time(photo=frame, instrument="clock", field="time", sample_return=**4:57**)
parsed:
**12:14**
